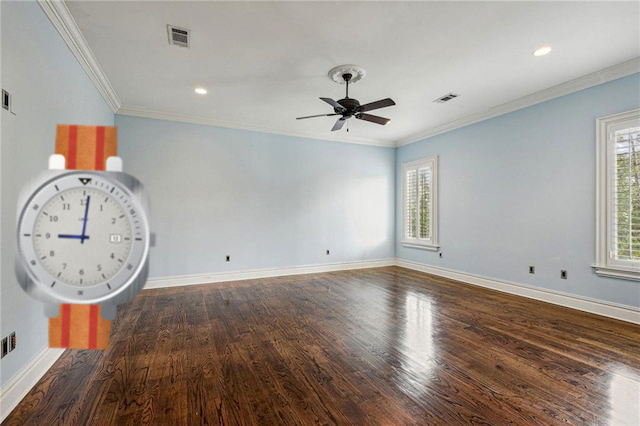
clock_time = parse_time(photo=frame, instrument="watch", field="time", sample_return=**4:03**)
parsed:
**9:01**
